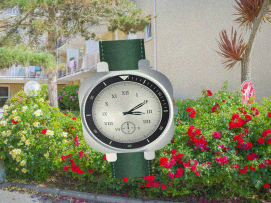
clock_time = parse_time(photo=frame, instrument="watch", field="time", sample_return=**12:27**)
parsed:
**3:10**
